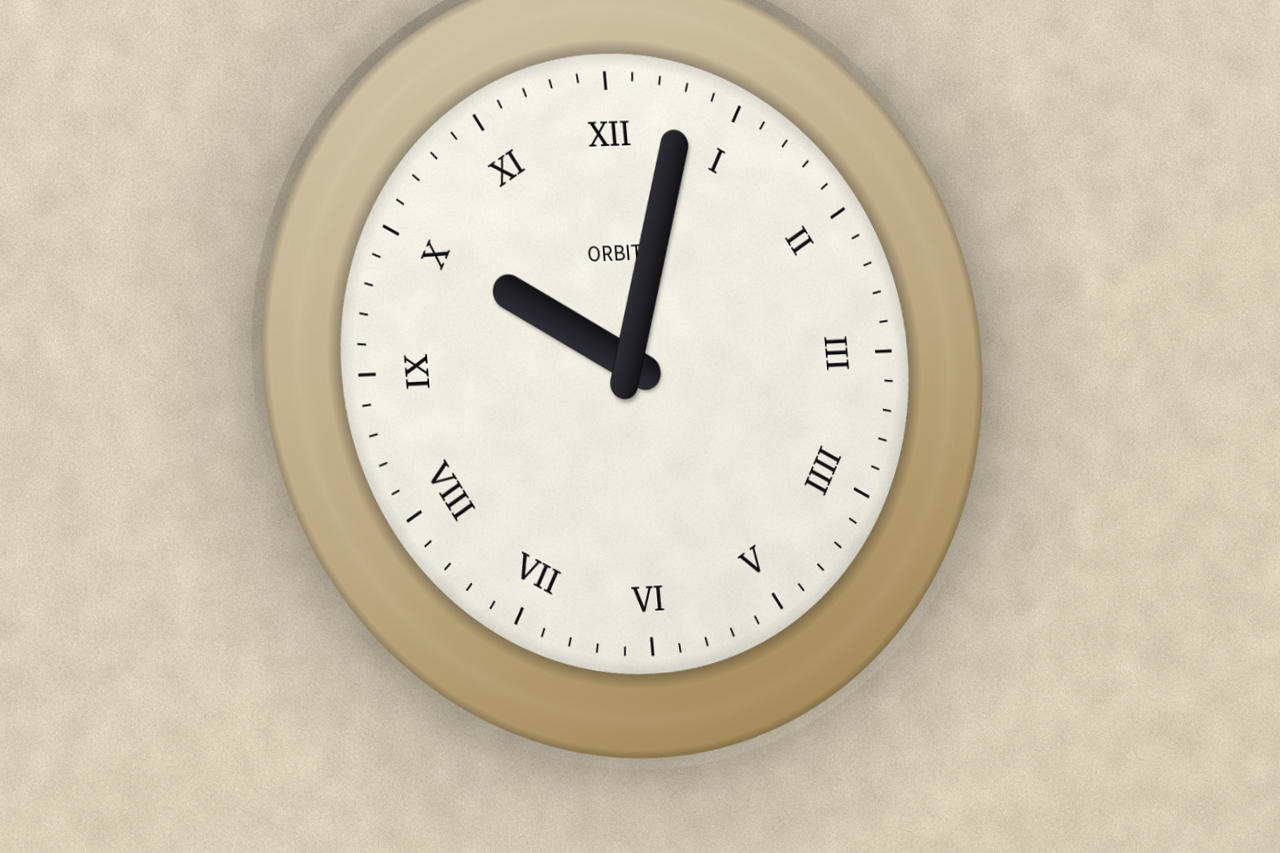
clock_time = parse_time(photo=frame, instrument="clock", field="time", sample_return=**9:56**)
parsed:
**10:03**
